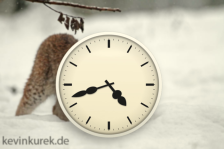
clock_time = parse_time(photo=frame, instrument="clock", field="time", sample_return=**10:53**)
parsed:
**4:42**
